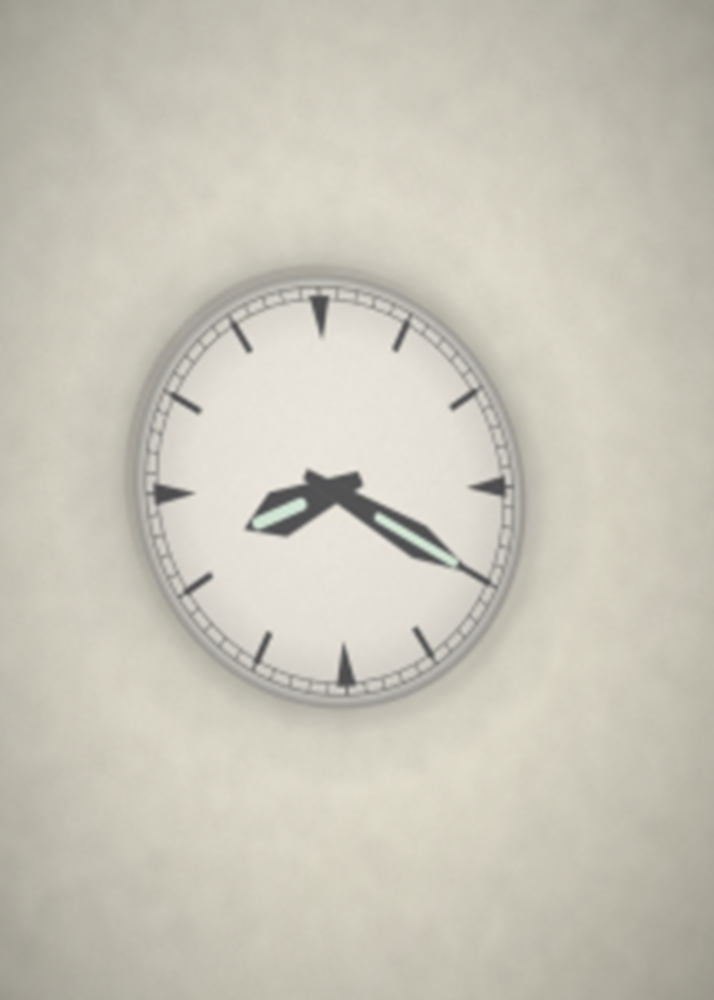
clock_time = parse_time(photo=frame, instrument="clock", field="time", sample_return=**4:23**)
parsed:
**8:20**
